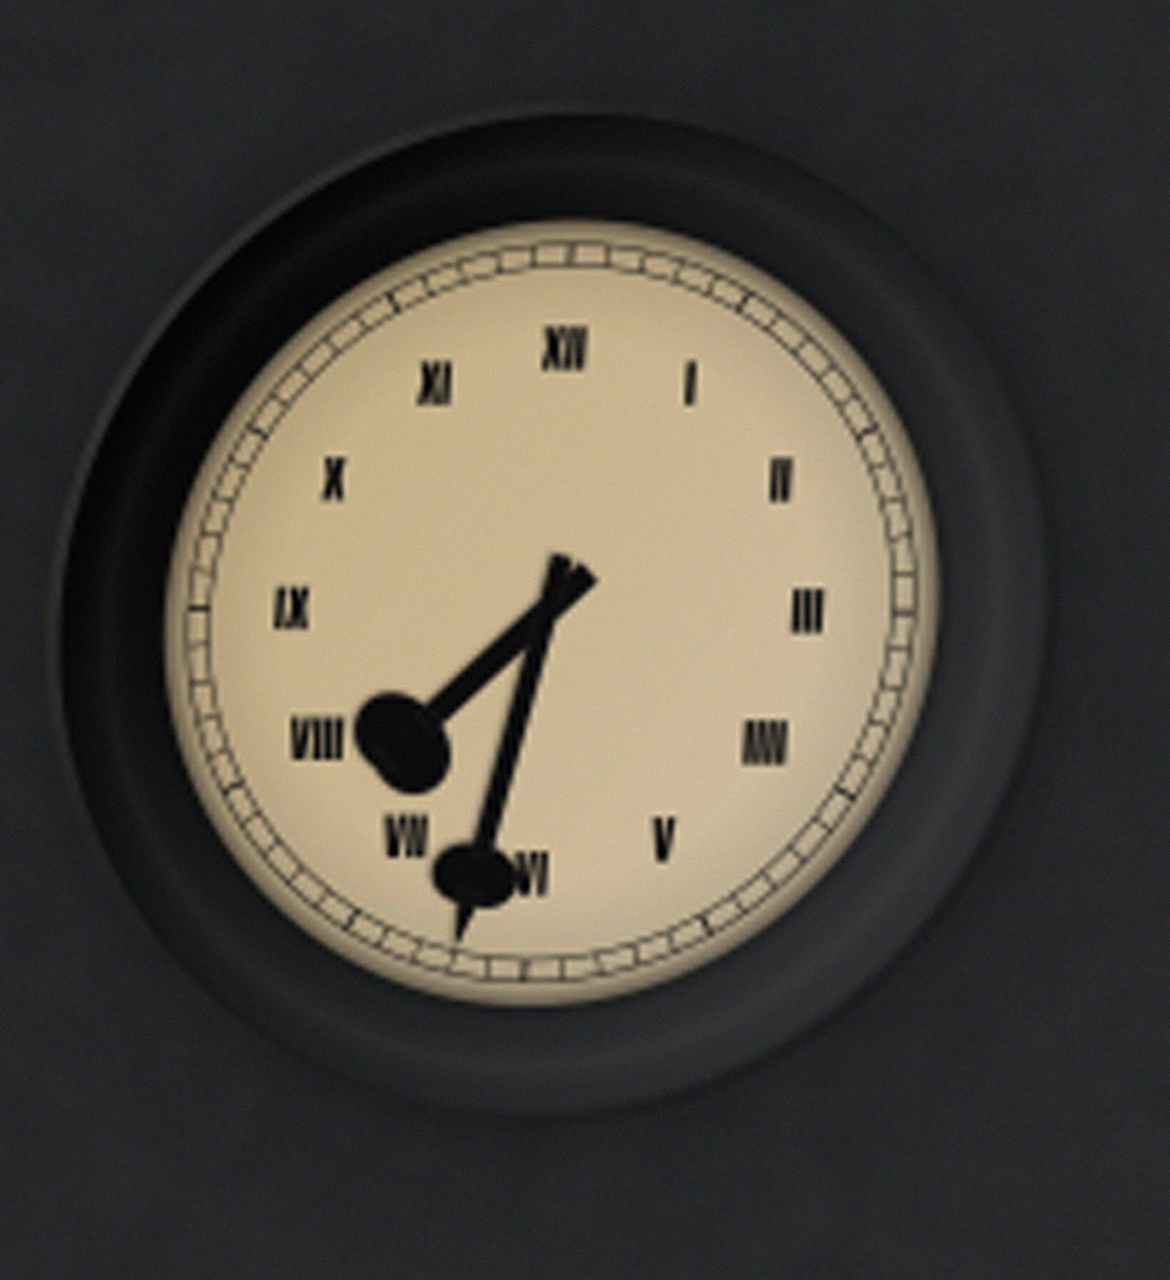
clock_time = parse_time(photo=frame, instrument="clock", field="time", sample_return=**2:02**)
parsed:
**7:32**
